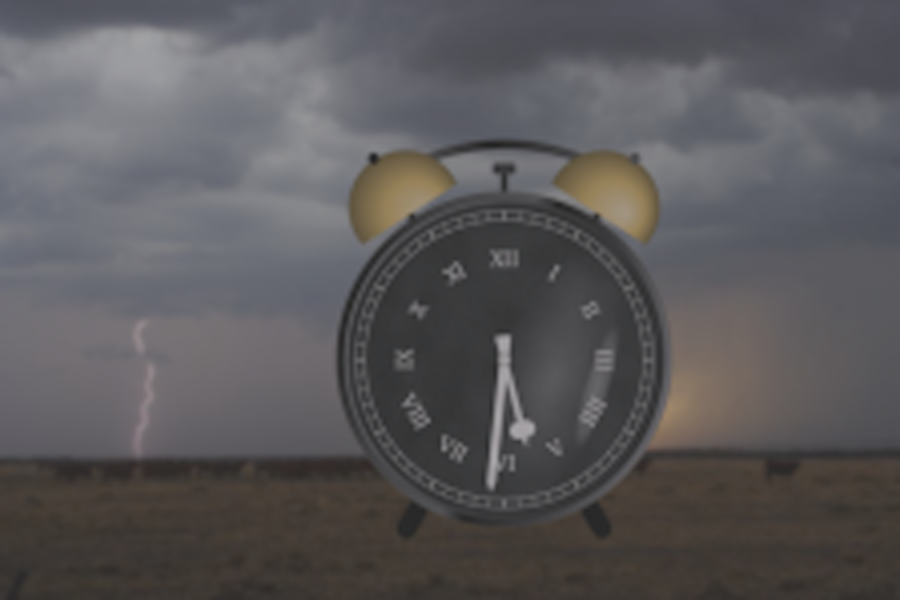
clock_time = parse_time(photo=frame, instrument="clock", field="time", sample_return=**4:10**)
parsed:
**5:31**
